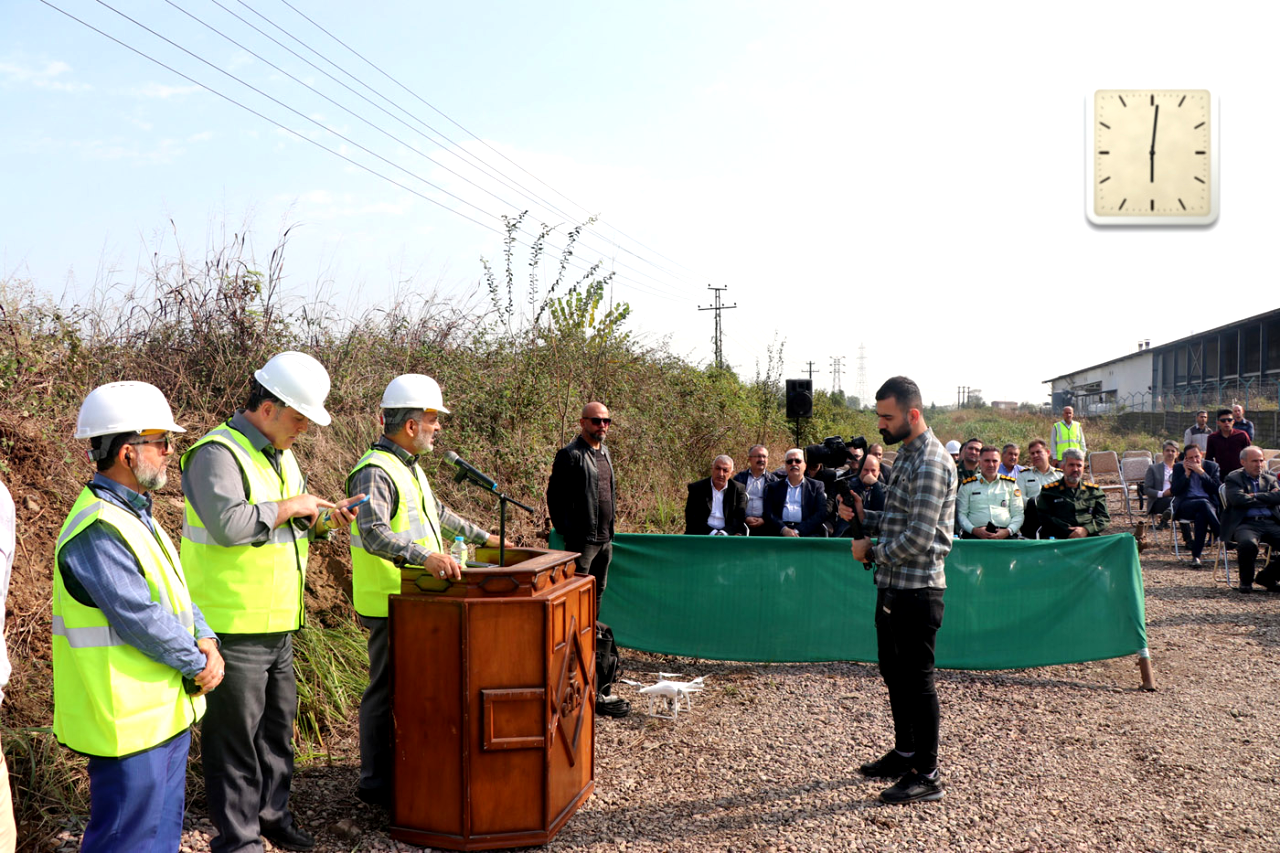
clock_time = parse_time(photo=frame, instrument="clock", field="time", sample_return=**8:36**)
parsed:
**6:01**
